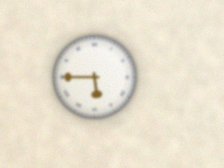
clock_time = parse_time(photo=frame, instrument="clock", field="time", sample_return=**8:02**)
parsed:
**5:45**
